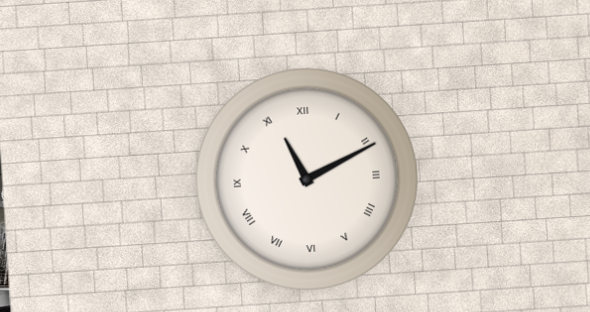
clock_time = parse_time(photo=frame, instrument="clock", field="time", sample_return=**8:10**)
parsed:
**11:11**
